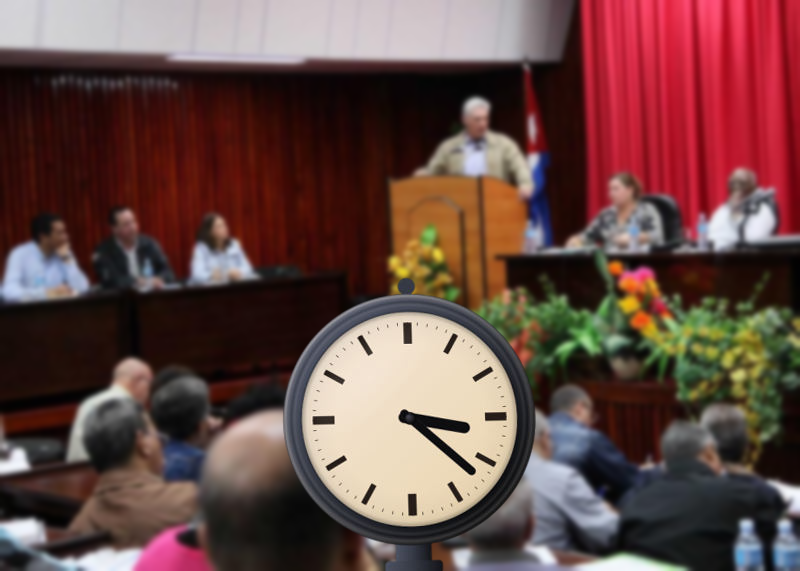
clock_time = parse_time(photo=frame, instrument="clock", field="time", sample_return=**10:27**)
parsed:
**3:22**
